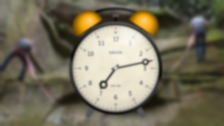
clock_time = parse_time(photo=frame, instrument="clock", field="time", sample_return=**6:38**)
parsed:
**7:13**
